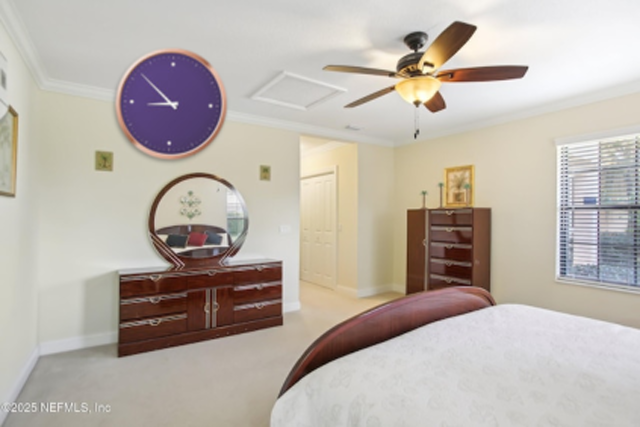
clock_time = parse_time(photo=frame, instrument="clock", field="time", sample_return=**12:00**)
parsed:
**8:52**
